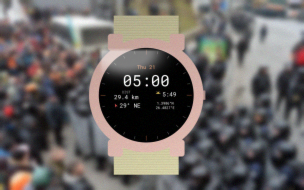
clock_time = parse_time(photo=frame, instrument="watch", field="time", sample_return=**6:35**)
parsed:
**5:00**
